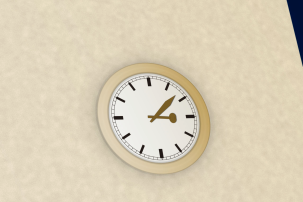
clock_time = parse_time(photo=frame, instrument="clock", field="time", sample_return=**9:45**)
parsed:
**3:08**
